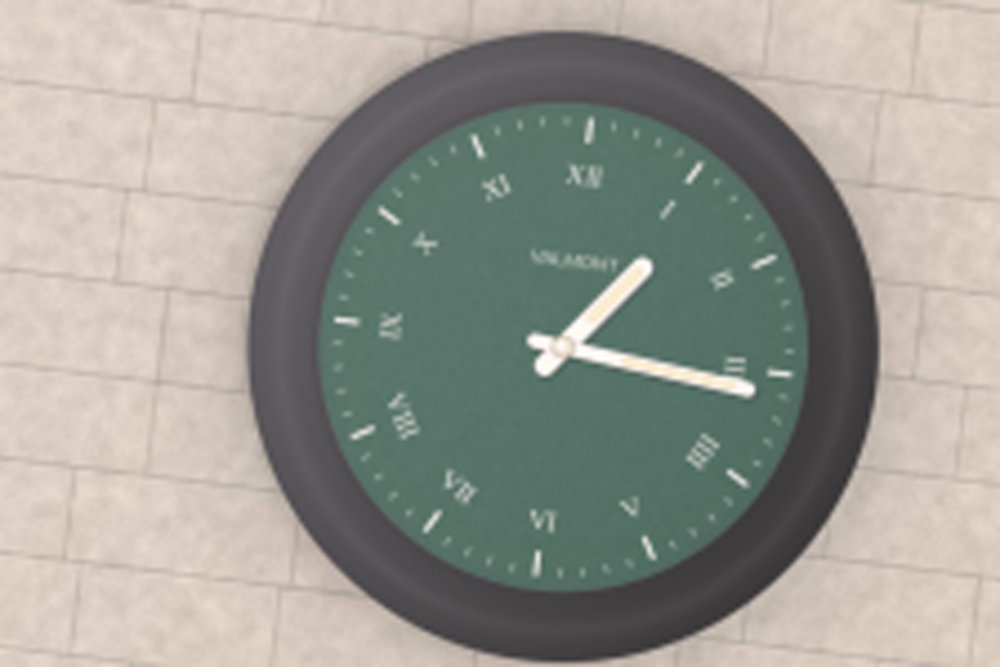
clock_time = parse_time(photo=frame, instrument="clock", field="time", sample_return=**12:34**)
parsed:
**1:16**
